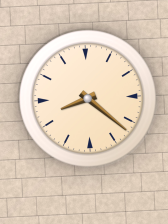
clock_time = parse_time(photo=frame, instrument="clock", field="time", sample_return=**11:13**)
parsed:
**8:22**
